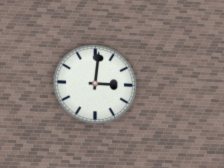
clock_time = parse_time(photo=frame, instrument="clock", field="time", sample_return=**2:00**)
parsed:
**3:01**
